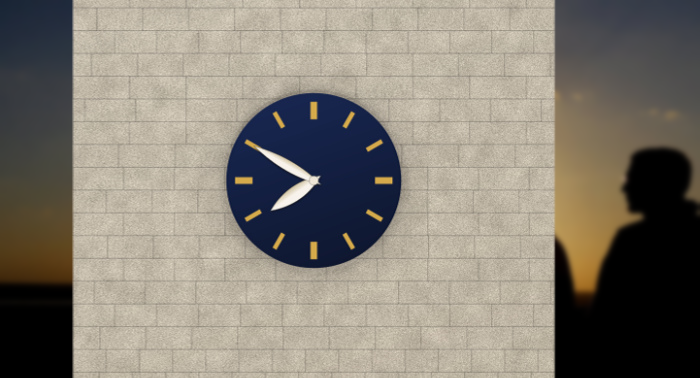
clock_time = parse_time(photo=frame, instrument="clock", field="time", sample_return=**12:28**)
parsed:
**7:50**
